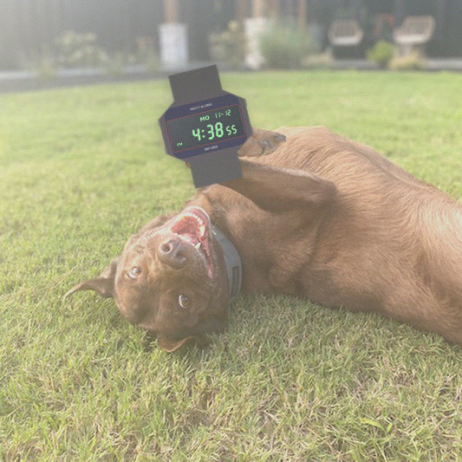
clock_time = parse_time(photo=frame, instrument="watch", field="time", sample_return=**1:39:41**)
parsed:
**4:38:55**
